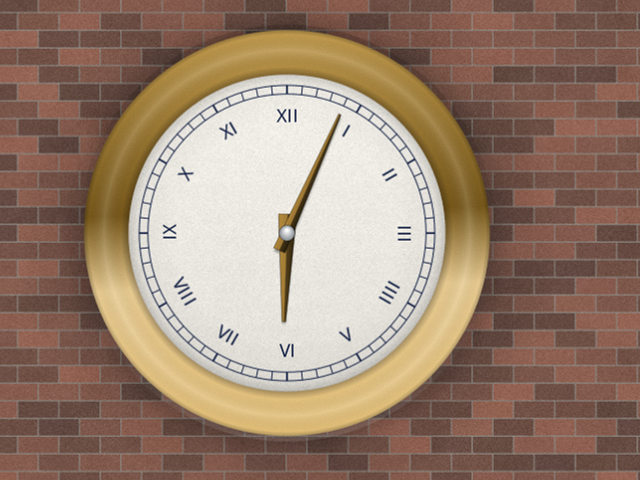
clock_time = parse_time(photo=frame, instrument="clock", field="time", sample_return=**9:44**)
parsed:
**6:04**
